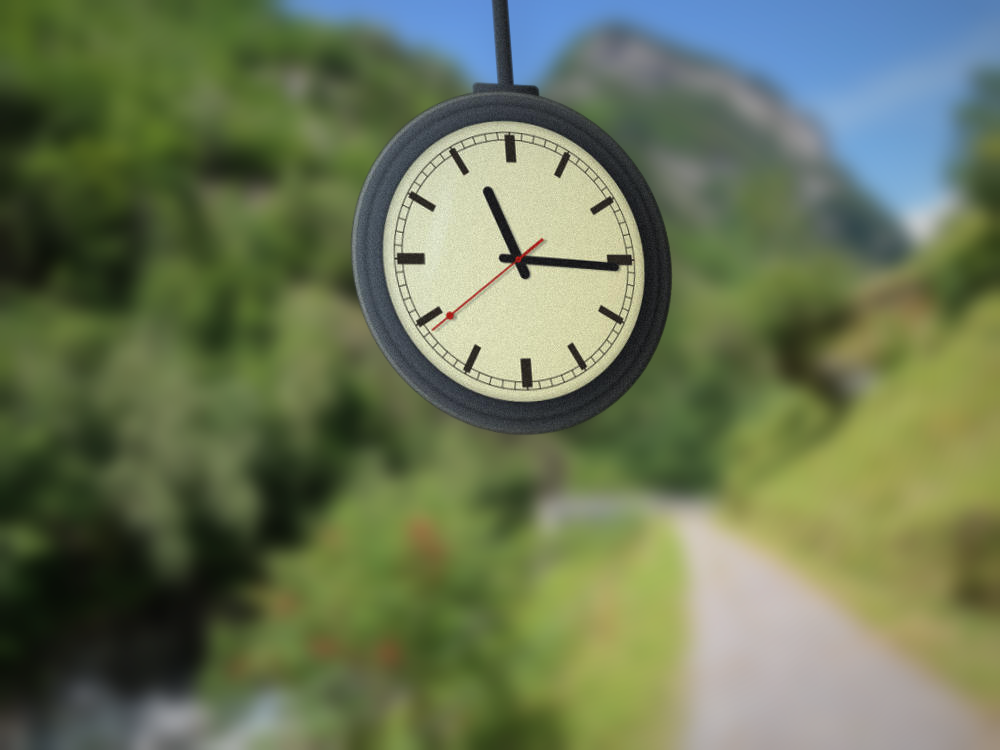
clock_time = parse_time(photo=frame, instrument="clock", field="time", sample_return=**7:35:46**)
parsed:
**11:15:39**
